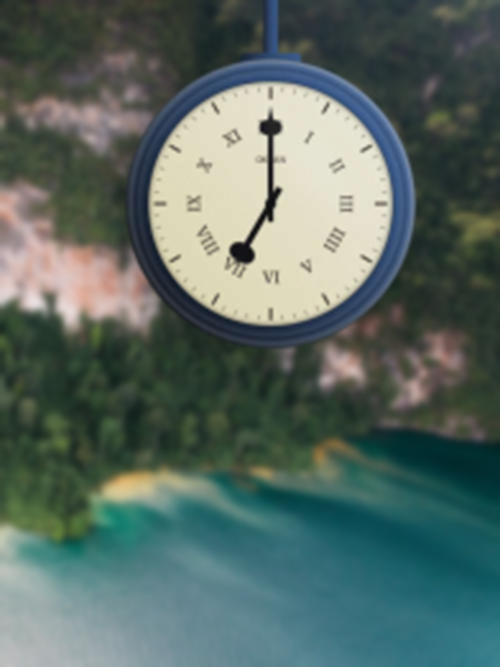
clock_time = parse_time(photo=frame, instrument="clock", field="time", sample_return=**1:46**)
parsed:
**7:00**
